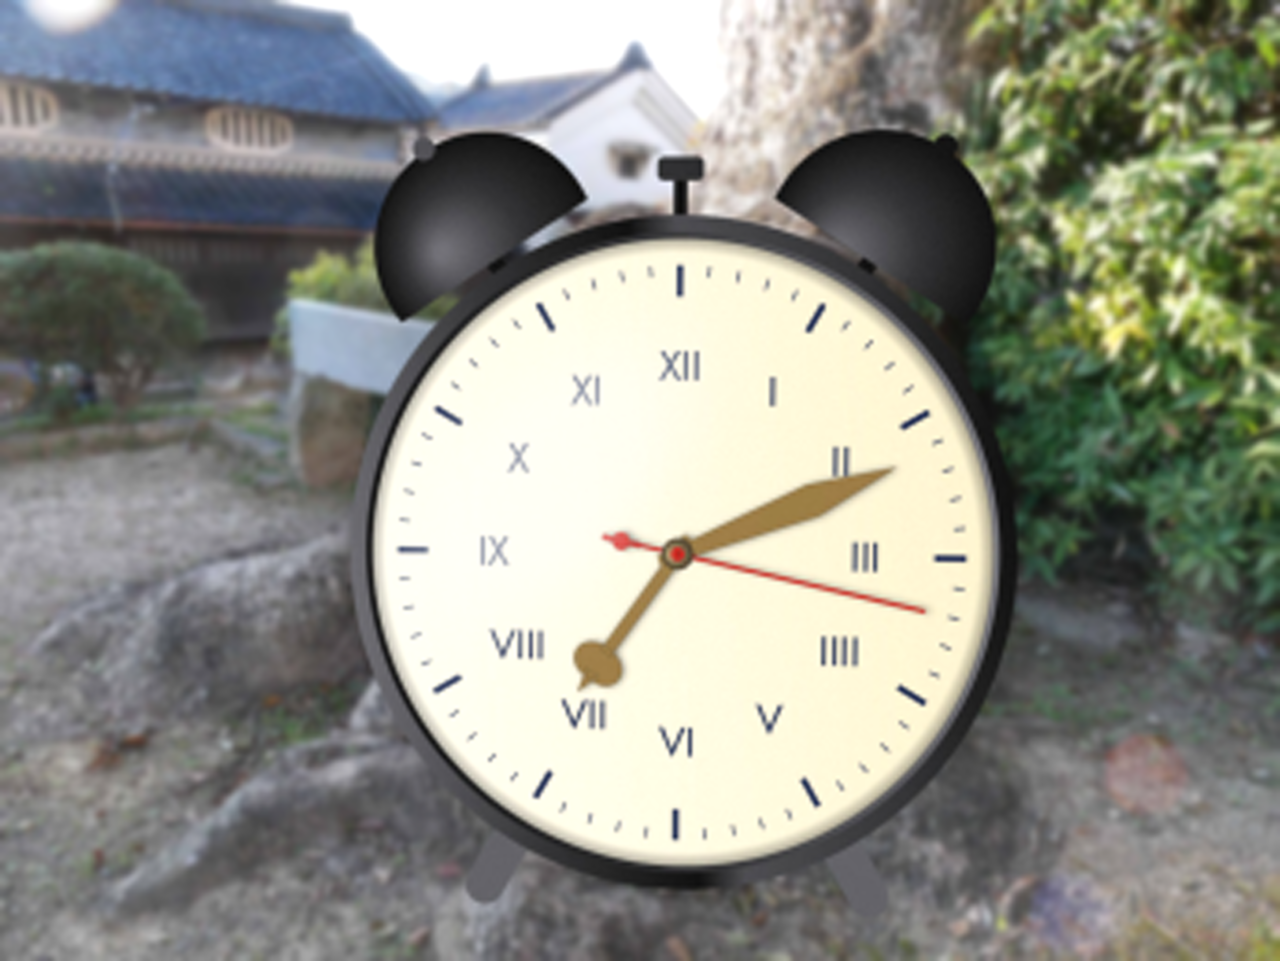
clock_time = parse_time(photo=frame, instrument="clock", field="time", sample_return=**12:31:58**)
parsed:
**7:11:17**
